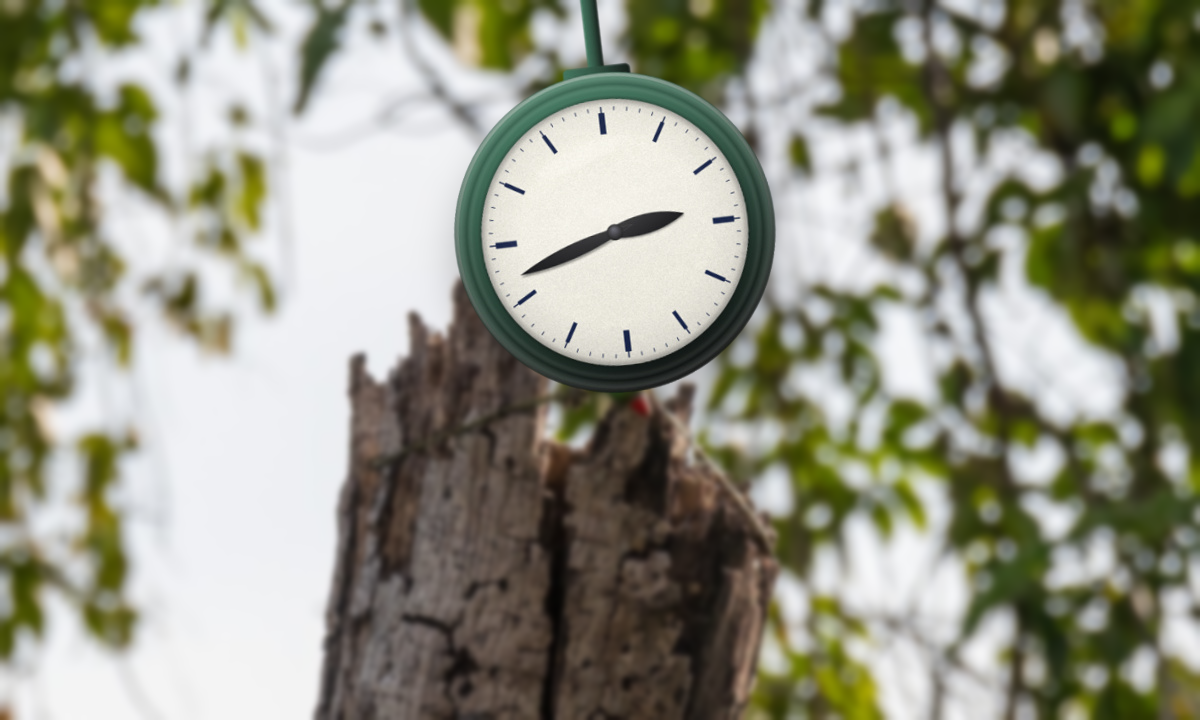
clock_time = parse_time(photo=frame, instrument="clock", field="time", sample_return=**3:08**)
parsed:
**2:42**
